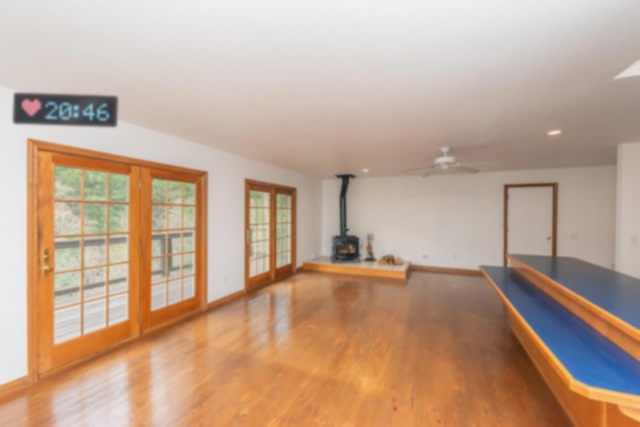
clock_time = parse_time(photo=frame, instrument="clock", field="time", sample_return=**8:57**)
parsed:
**20:46**
